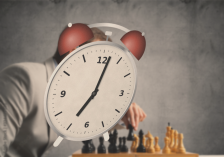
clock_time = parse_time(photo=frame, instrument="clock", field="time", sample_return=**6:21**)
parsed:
**7:02**
